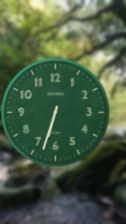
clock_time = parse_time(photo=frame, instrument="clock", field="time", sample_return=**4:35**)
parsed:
**6:33**
